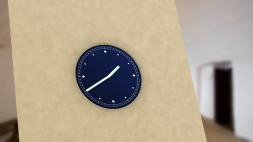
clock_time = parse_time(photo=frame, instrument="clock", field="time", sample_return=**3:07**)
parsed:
**1:40**
